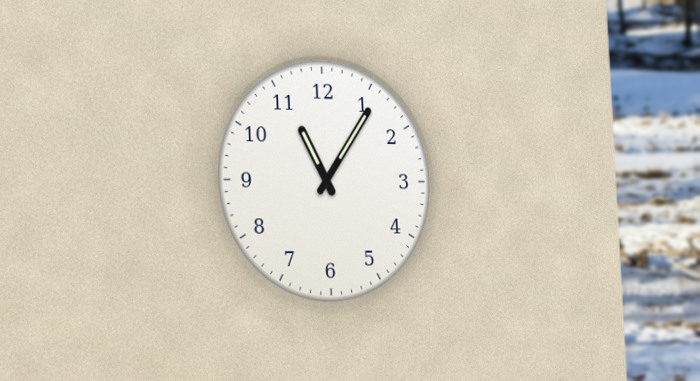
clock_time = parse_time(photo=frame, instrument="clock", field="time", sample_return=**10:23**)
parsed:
**11:06**
